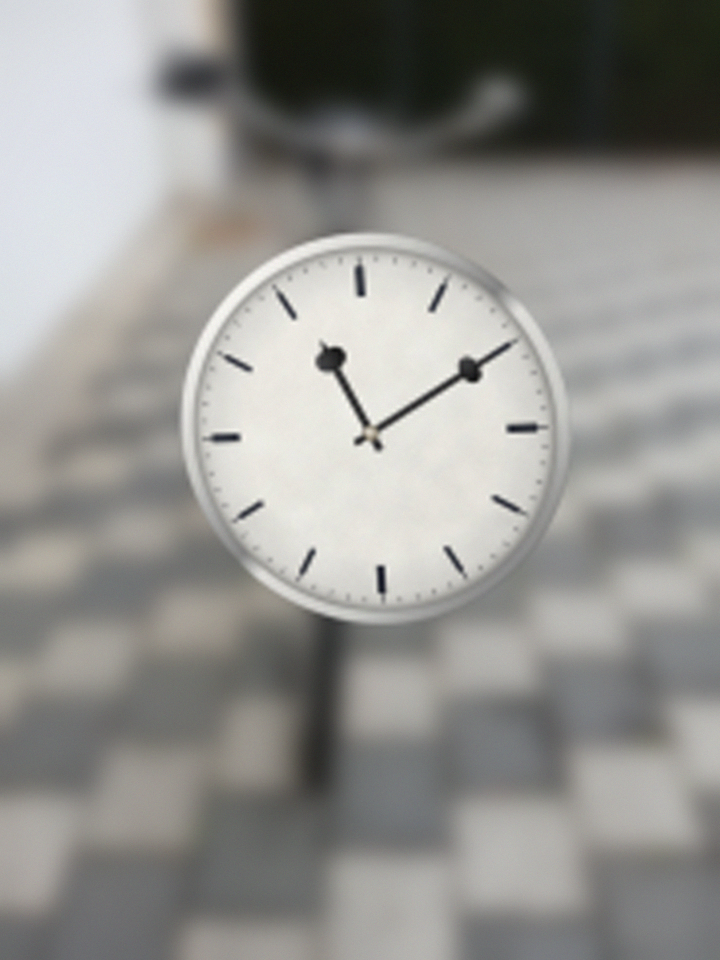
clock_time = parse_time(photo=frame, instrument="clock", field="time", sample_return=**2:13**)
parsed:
**11:10**
